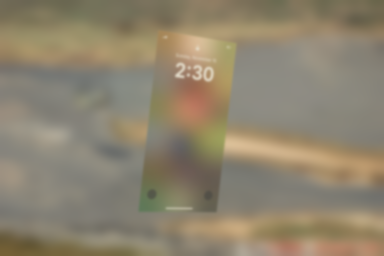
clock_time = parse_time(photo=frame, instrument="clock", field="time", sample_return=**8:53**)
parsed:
**2:30**
